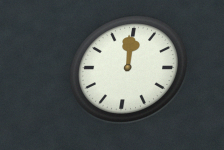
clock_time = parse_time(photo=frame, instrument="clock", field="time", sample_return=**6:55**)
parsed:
**11:59**
